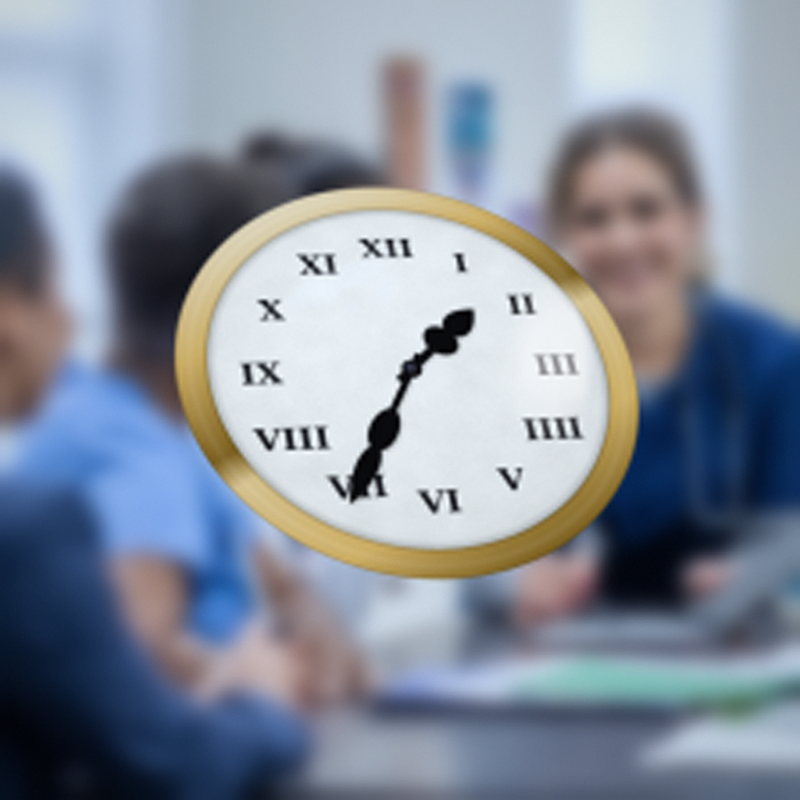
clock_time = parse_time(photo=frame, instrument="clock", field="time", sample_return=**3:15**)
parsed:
**1:35**
